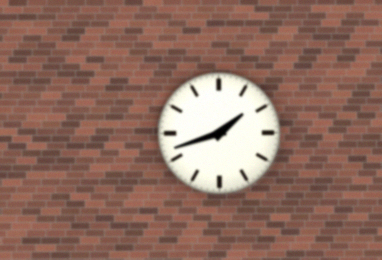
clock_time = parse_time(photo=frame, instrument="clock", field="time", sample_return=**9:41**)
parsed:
**1:42**
